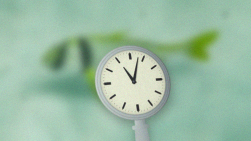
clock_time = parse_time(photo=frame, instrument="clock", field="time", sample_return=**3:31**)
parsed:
**11:03**
